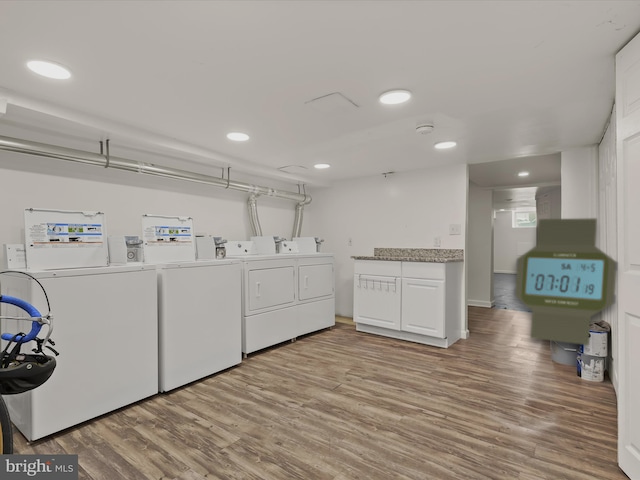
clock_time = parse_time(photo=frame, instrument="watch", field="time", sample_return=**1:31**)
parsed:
**7:01**
